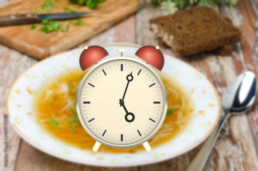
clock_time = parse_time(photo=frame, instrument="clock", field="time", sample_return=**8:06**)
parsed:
**5:03**
